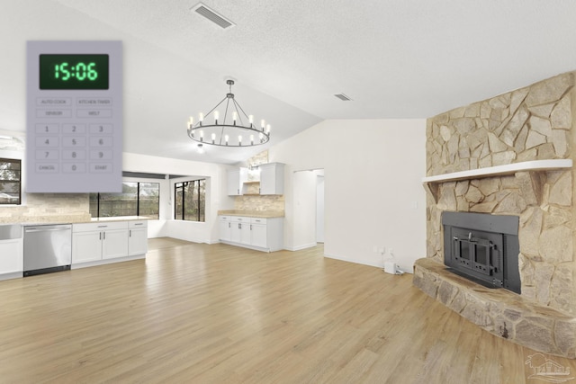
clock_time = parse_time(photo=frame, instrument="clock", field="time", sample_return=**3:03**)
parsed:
**15:06**
